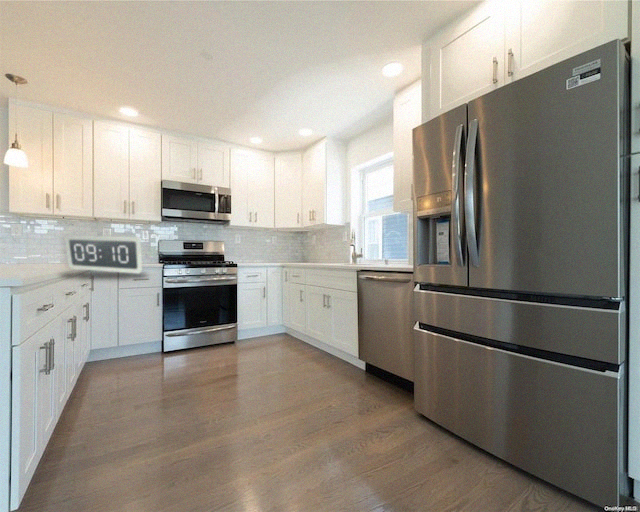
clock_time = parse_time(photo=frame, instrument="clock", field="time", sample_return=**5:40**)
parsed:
**9:10**
